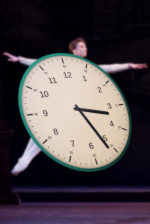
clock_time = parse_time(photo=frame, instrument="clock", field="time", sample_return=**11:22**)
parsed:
**3:26**
